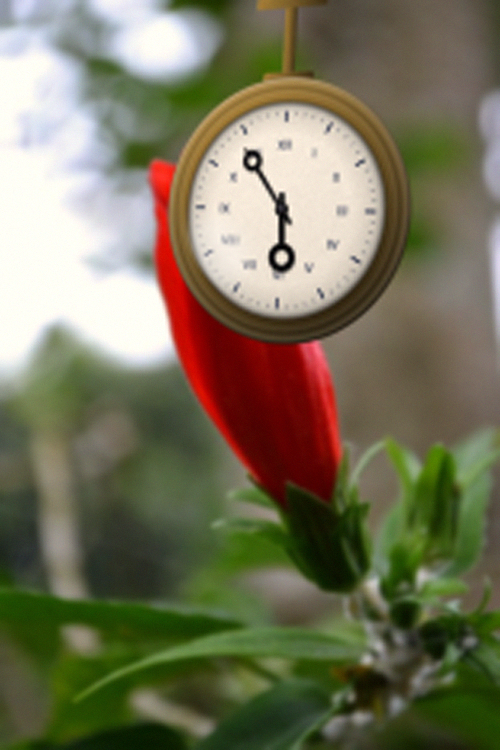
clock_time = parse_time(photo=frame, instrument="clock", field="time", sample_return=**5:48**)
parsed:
**5:54**
